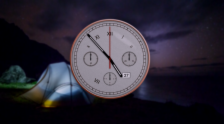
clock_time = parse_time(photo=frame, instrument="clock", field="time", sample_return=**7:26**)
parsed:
**4:53**
